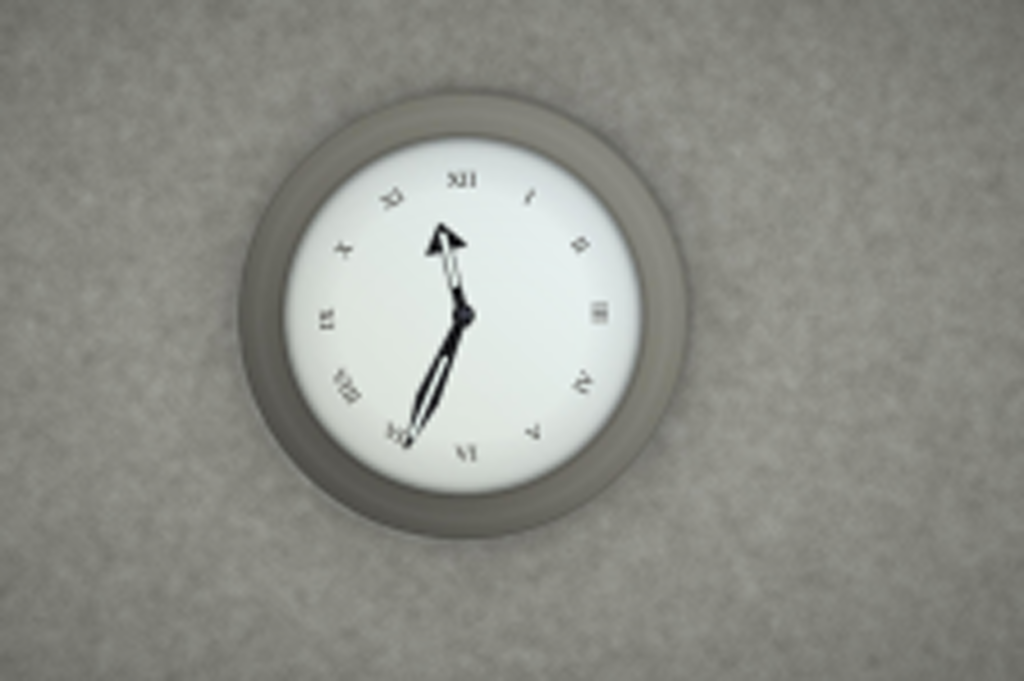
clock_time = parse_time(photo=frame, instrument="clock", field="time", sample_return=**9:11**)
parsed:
**11:34**
